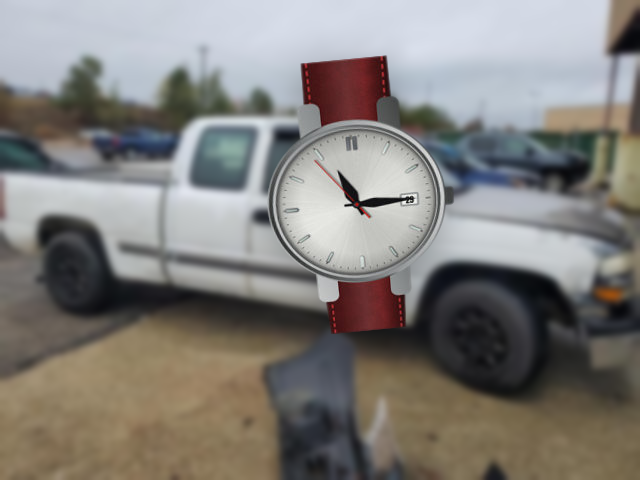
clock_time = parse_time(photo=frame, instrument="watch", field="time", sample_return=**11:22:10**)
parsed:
**11:14:54**
